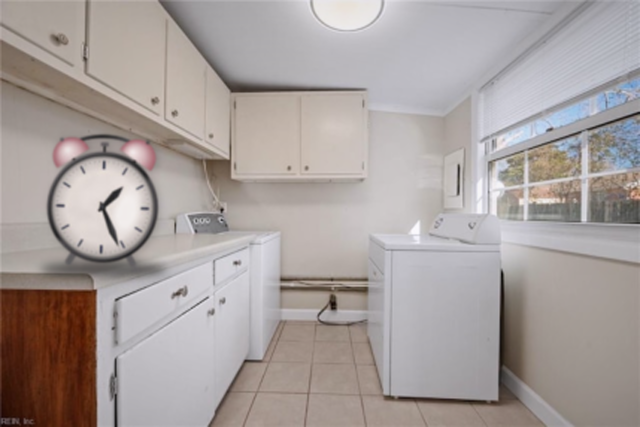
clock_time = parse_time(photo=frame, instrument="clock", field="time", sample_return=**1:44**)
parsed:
**1:26**
